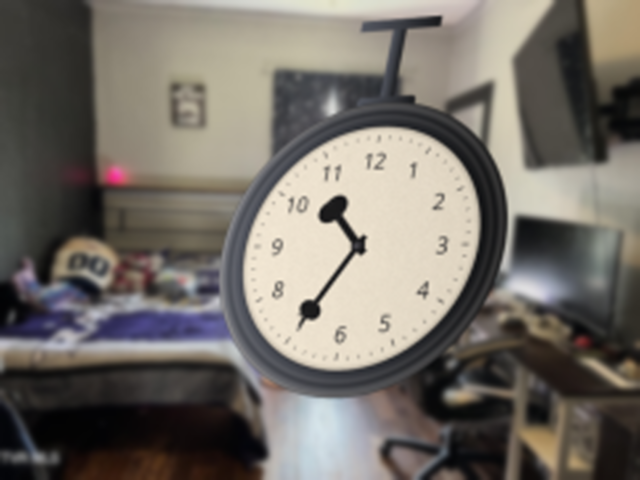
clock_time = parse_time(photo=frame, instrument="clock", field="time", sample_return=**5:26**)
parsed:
**10:35**
